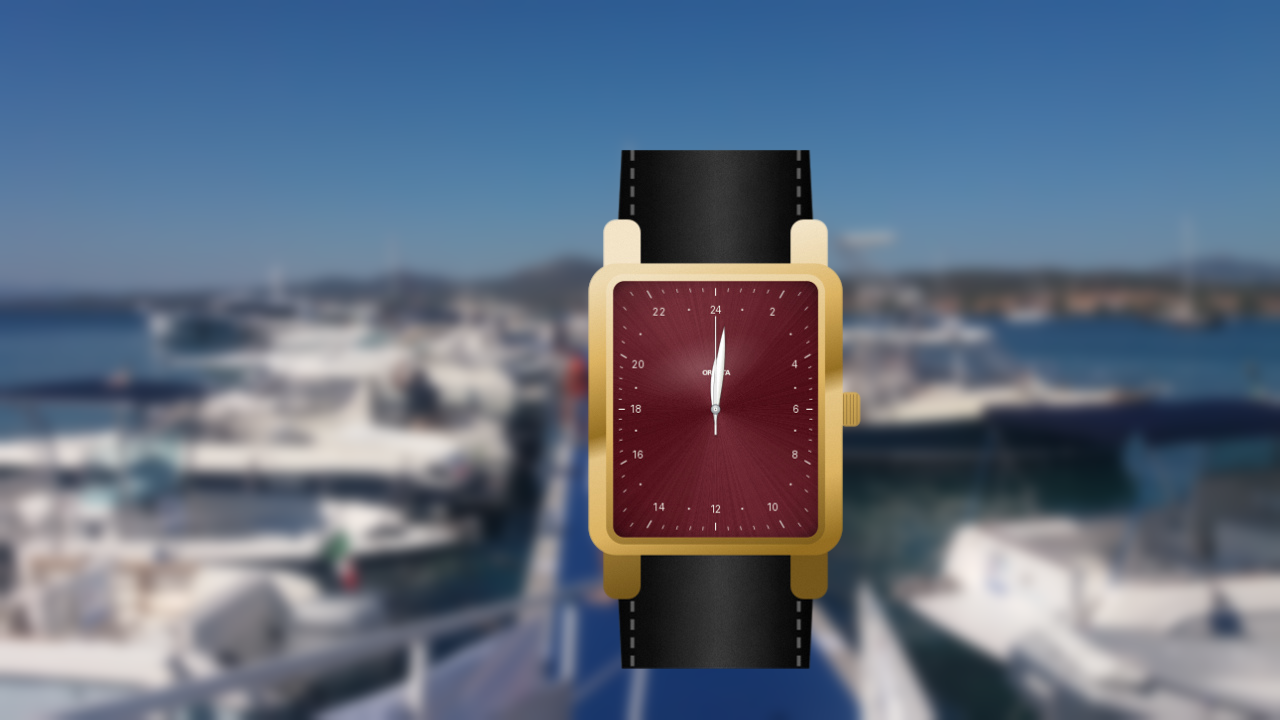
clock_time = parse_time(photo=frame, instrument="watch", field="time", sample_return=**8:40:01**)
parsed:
**0:01:00**
